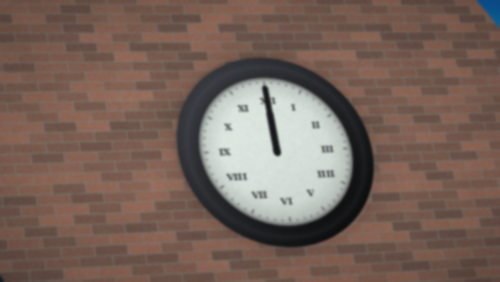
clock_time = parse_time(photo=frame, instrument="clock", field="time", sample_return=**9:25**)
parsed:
**12:00**
